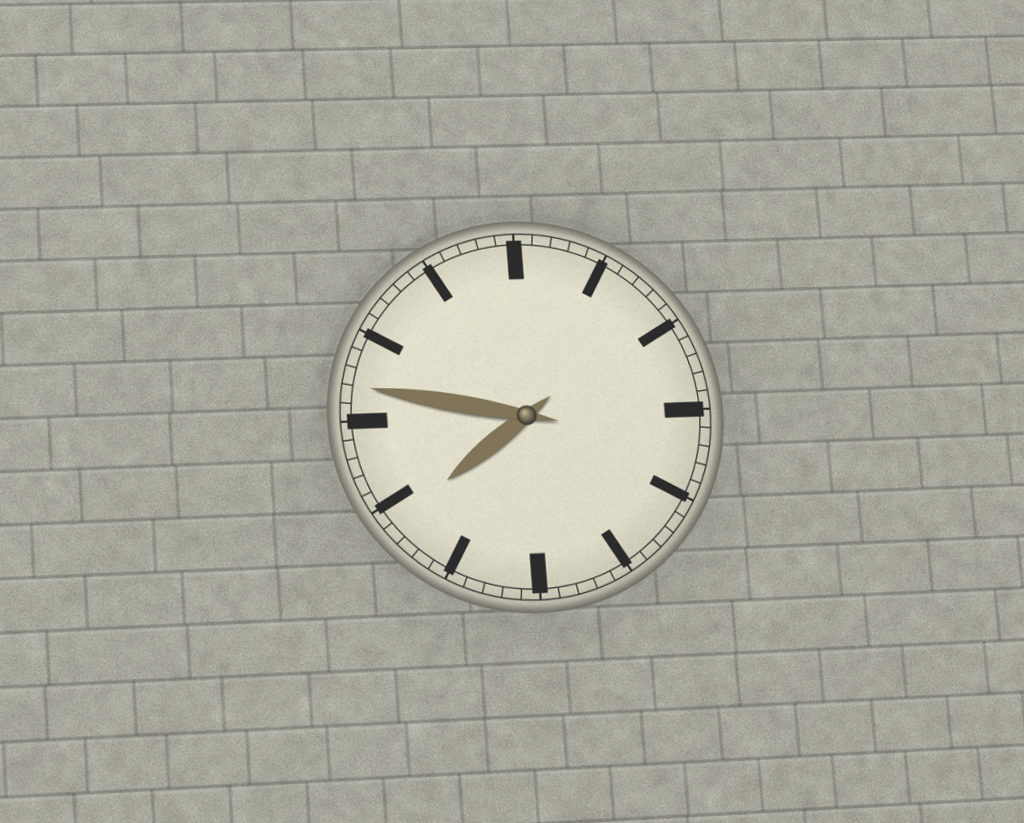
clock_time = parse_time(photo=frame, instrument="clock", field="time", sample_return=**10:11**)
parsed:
**7:47**
